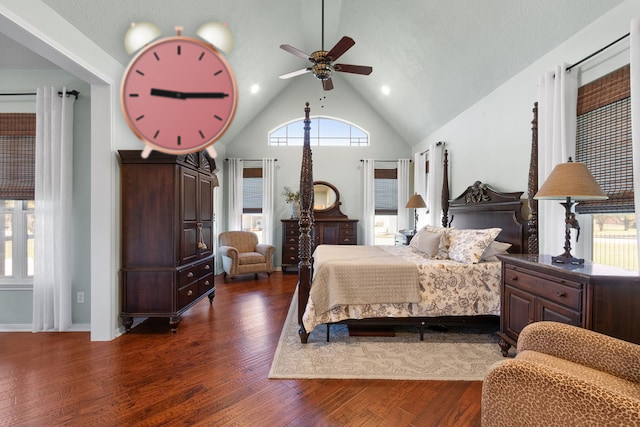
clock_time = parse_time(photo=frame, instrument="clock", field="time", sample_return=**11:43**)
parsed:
**9:15**
